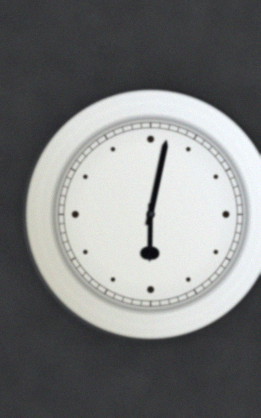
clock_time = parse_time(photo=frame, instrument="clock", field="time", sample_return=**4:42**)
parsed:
**6:02**
